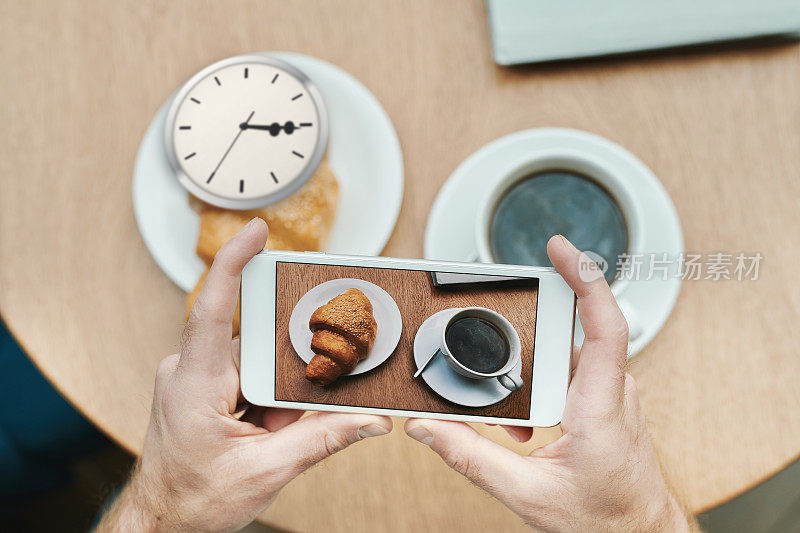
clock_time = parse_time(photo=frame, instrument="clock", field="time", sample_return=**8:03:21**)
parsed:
**3:15:35**
